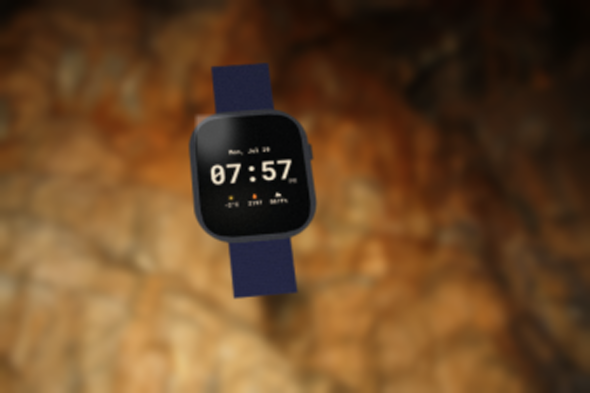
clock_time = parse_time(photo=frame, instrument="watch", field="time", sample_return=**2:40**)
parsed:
**7:57**
